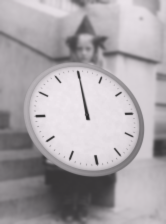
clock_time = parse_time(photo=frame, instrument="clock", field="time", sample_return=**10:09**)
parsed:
**12:00**
